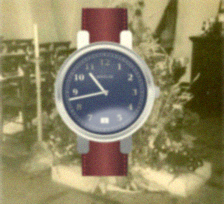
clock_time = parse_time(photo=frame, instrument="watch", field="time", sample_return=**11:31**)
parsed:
**10:43**
